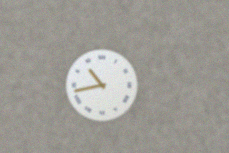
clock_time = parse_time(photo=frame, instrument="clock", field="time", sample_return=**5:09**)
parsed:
**10:43**
